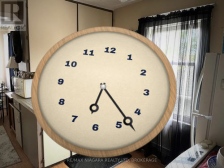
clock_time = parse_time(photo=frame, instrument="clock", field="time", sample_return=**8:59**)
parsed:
**6:23**
